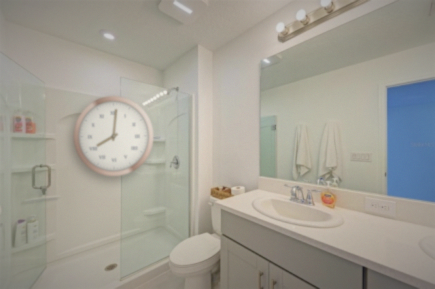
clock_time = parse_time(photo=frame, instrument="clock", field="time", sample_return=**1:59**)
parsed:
**8:01**
